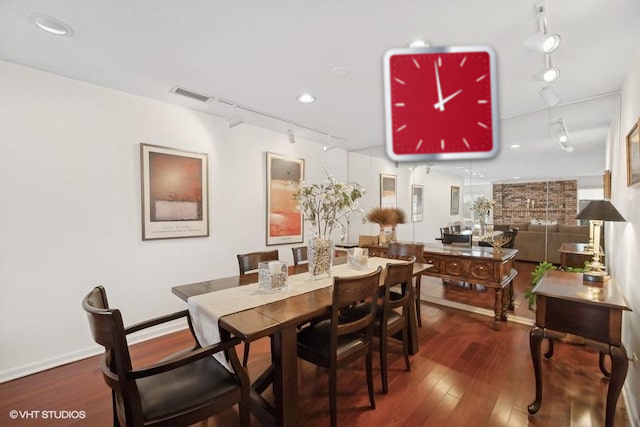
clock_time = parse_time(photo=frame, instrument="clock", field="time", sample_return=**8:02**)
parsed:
**1:59**
